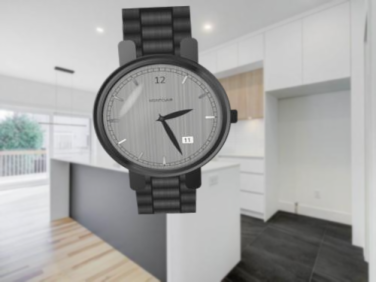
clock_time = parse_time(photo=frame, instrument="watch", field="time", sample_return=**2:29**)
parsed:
**2:26**
